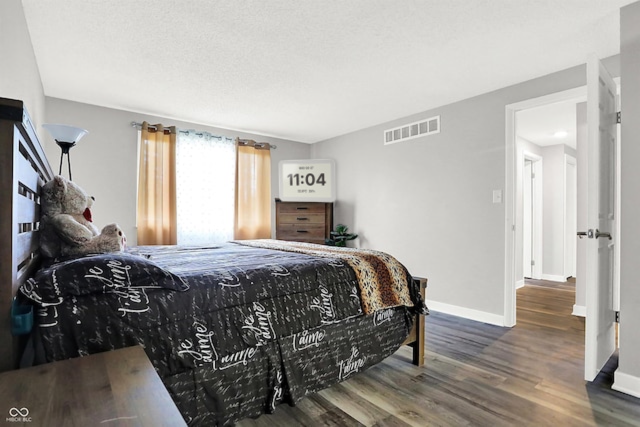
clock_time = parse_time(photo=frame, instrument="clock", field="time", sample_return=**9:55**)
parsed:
**11:04**
